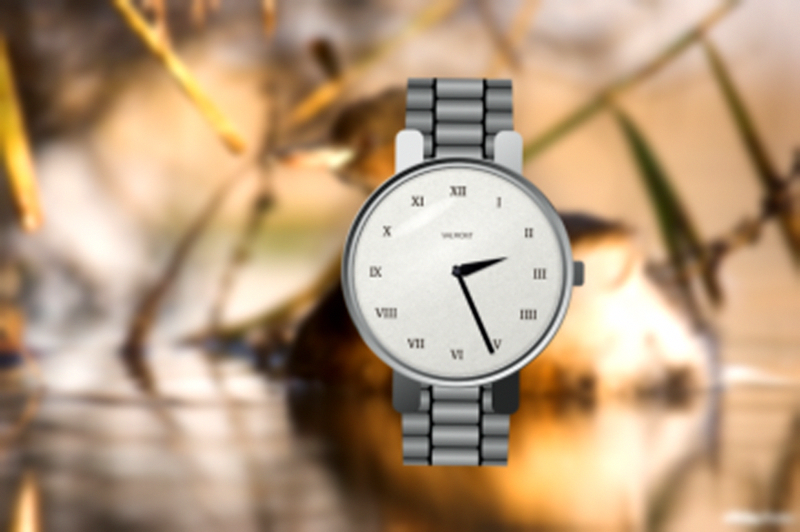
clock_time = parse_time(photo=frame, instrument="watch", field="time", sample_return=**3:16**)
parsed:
**2:26**
